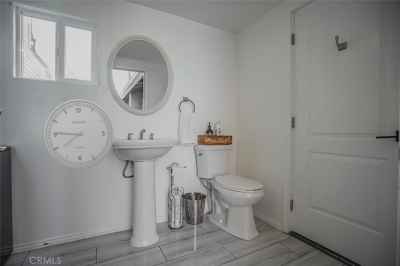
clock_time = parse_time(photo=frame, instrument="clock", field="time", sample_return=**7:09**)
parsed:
**7:46**
